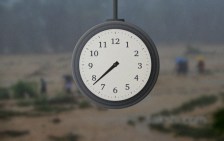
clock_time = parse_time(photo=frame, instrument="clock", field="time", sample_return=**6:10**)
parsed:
**7:38**
